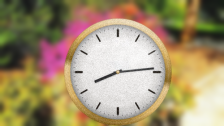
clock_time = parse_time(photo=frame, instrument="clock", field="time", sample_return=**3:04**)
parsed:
**8:14**
